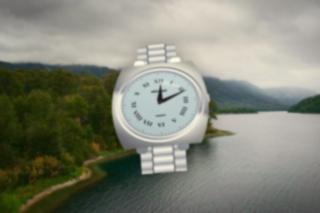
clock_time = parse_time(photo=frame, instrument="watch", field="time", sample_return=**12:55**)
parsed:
**12:11**
